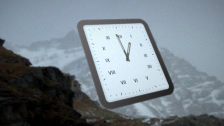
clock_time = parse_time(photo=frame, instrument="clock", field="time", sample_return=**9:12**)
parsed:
**12:59**
